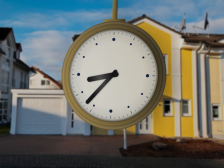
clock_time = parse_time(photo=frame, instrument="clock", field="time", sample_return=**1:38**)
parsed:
**8:37**
